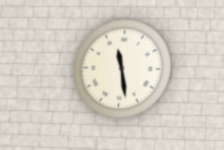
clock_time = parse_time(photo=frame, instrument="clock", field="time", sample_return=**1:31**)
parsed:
**11:28**
